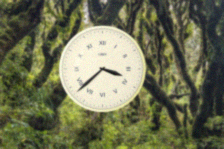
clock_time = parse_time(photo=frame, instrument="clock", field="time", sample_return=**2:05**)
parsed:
**3:38**
